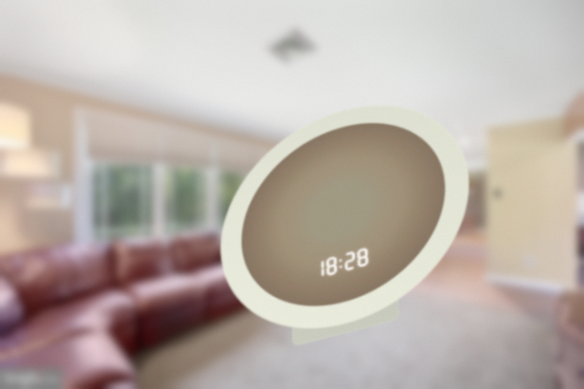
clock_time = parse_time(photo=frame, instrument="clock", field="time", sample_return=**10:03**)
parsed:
**18:28**
